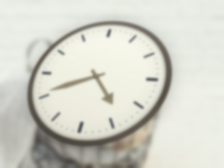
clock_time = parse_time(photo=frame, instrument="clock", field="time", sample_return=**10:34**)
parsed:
**4:41**
